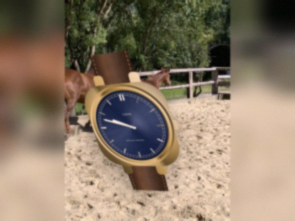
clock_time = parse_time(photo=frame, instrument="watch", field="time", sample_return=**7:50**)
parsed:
**9:48**
